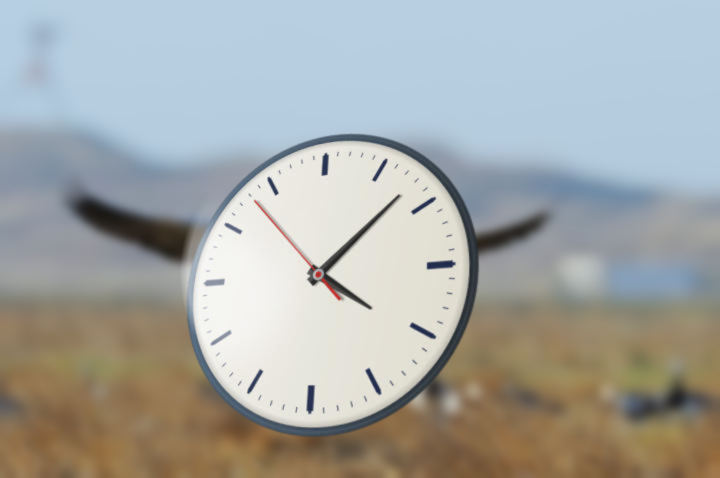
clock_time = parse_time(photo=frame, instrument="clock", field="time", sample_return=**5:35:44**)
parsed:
**4:07:53**
